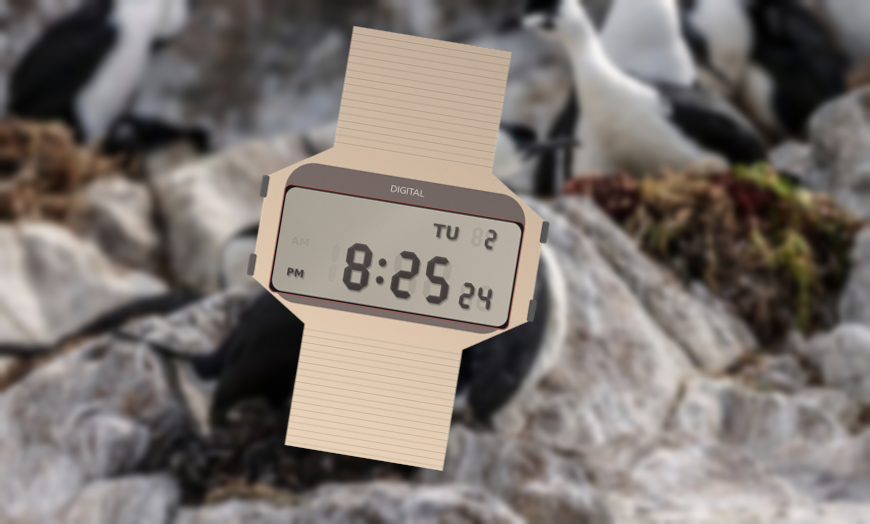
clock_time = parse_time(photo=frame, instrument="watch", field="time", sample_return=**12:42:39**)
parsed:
**8:25:24**
